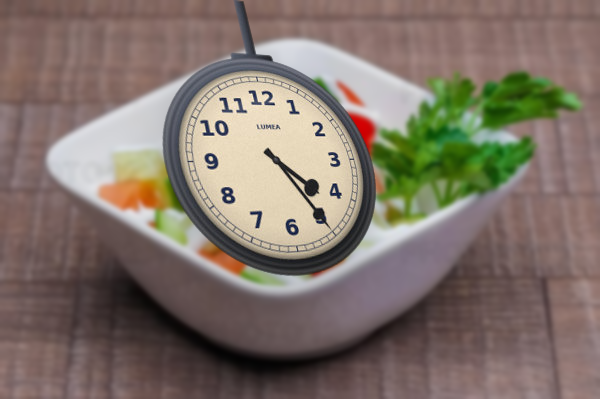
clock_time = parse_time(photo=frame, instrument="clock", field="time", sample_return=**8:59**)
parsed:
**4:25**
